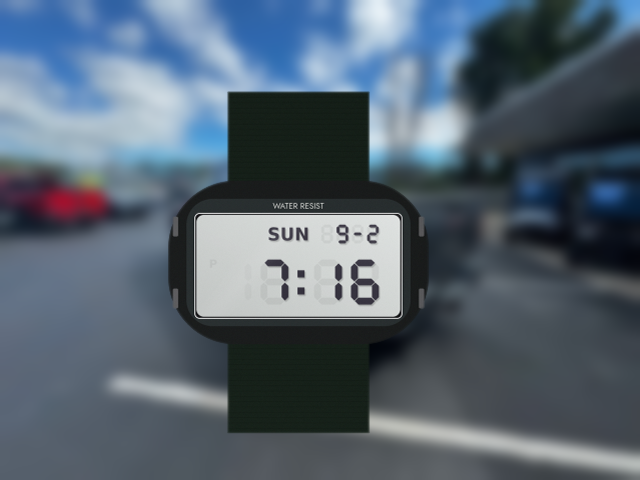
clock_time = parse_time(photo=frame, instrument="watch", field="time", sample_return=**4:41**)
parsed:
**7:16**
